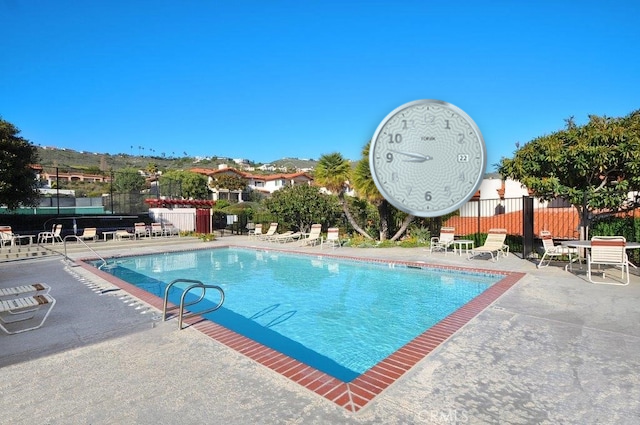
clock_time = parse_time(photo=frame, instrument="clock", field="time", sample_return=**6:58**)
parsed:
**8:47**
